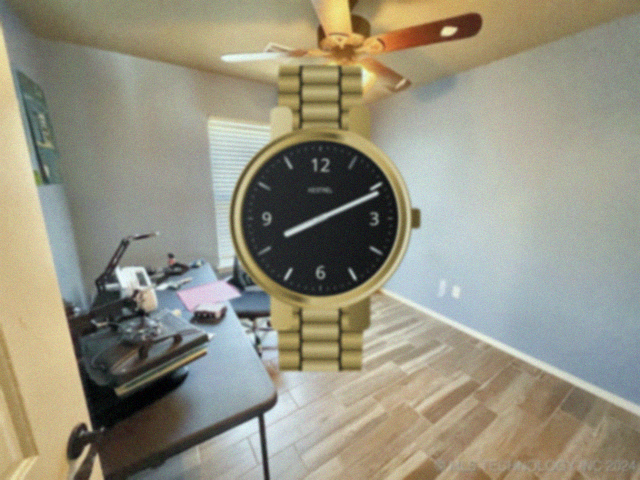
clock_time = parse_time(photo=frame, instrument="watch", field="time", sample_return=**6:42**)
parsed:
**8:11**
